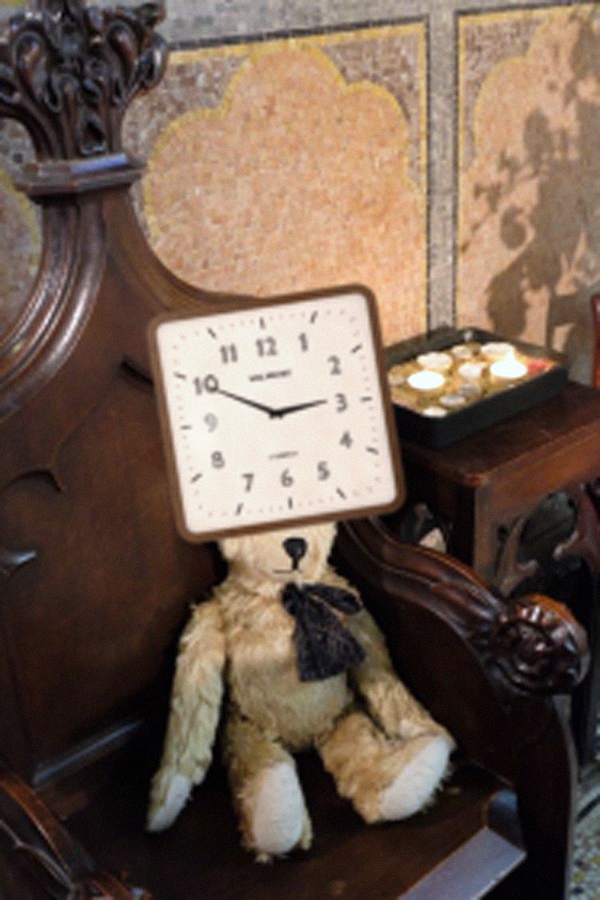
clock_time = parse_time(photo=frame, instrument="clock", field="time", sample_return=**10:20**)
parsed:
**2:50**
